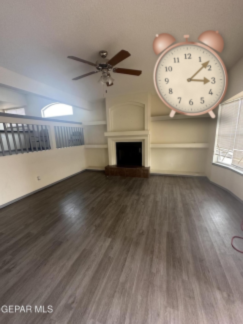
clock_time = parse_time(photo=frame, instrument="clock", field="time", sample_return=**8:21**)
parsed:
**3:08**
